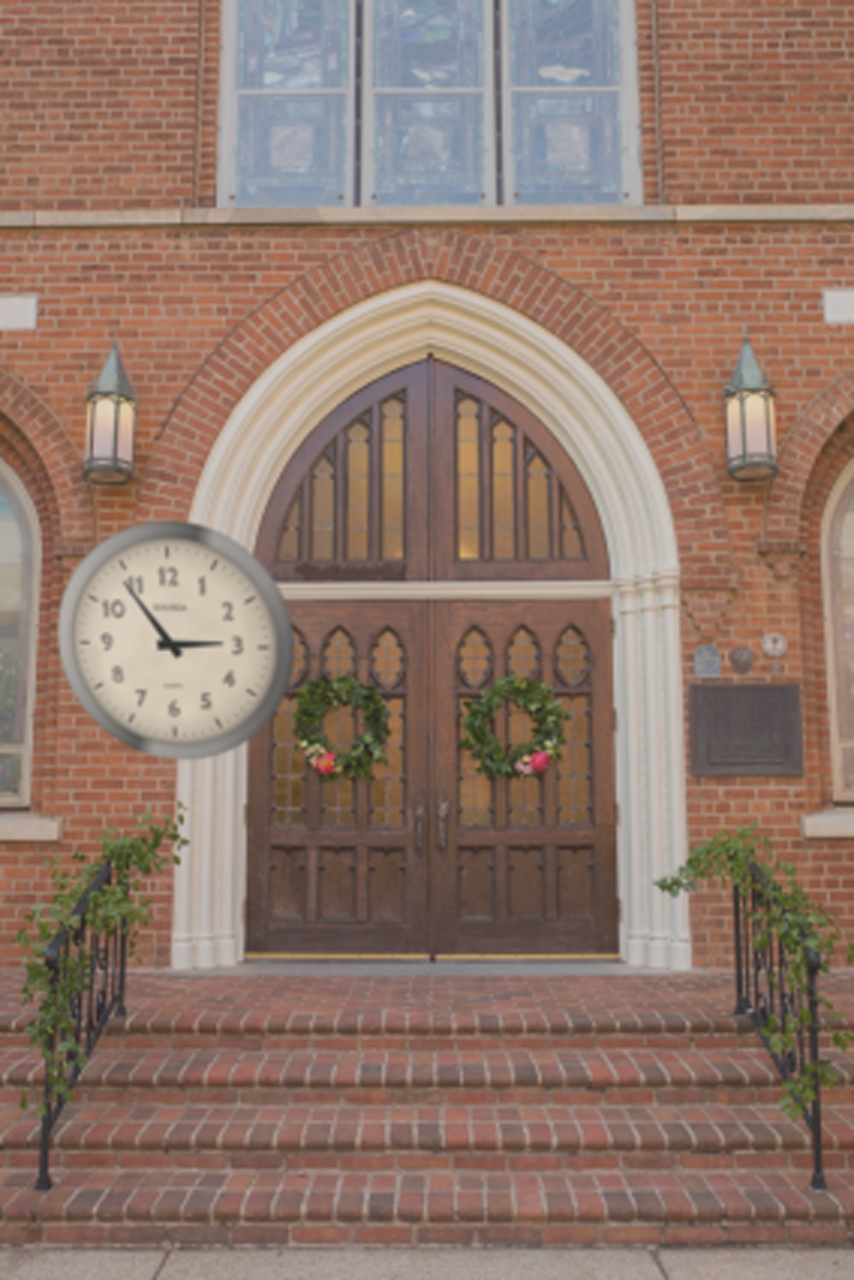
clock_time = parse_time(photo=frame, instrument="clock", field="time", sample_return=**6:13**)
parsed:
**2:54**
